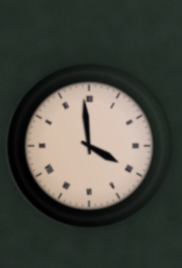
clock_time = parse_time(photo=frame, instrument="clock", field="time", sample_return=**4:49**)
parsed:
**3:59**
